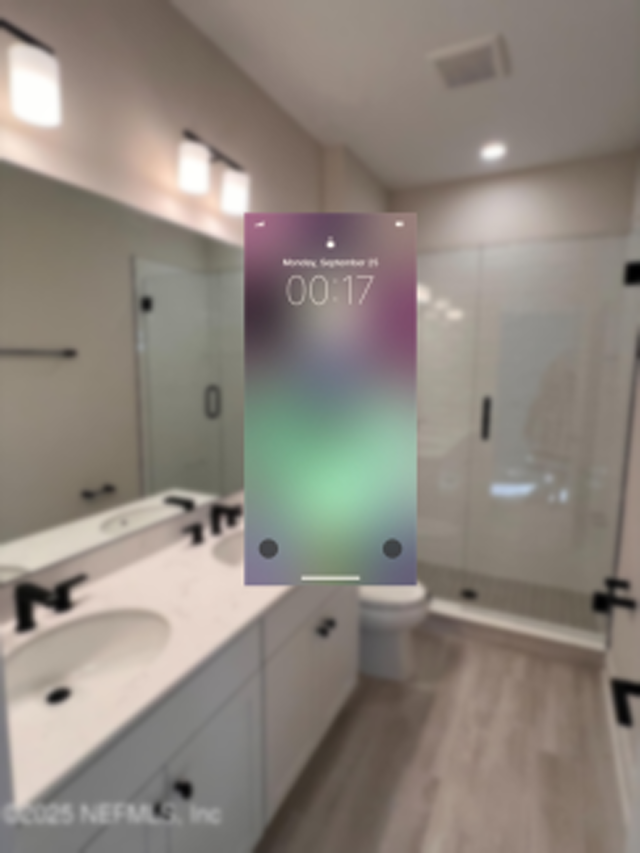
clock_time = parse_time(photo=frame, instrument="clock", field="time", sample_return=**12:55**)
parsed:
**0:17**
